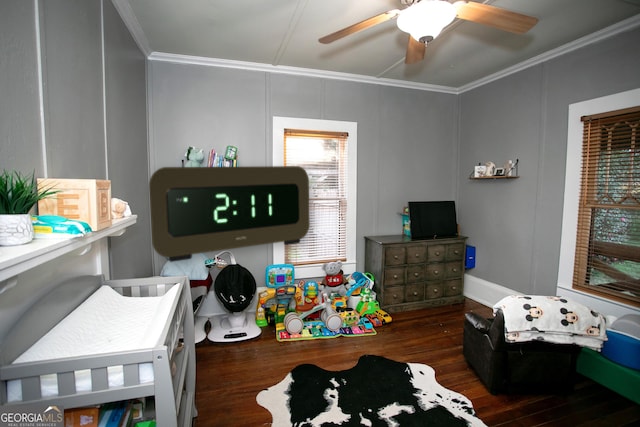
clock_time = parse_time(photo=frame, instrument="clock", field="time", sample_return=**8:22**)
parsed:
**2:11**
